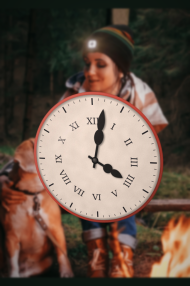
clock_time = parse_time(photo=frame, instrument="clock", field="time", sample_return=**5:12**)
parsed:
**4:02**
